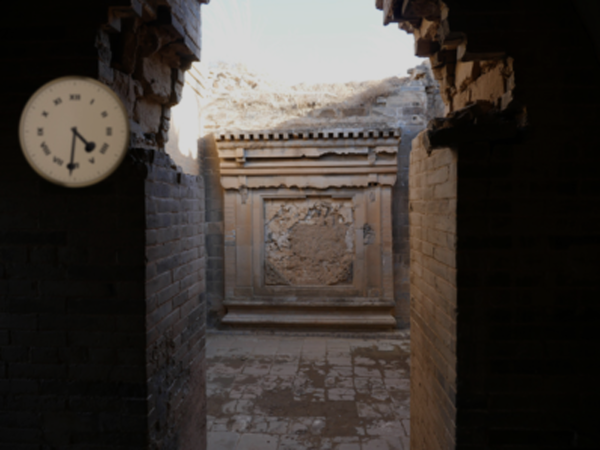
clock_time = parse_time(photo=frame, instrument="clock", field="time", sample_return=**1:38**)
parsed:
**4:31**
